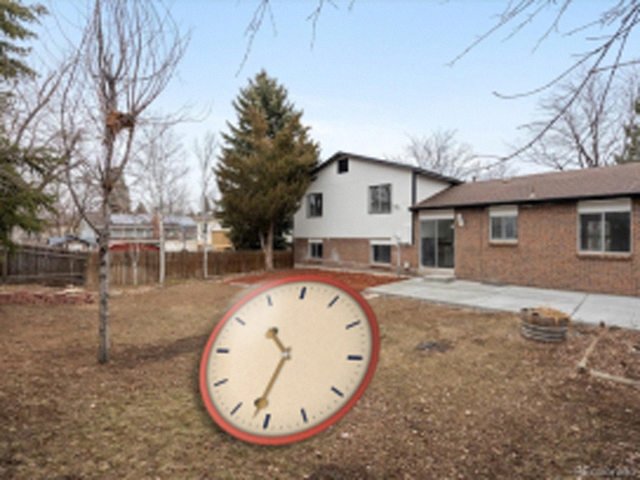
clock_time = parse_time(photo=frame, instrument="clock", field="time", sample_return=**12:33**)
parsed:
**10:32**
